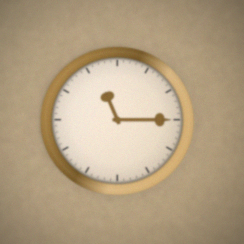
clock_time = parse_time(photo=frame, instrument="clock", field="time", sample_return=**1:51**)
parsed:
**11:15**
